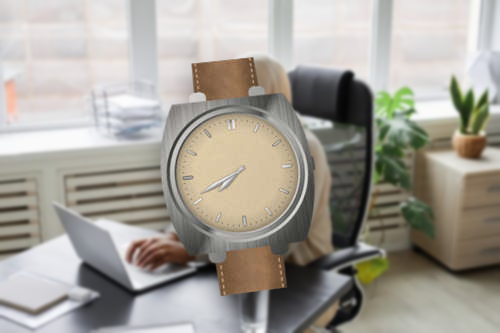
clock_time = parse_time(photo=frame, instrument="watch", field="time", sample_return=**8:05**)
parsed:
**7:41**
